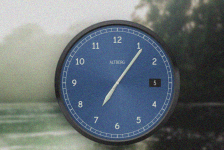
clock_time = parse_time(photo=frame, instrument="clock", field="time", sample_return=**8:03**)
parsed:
**7:06**
